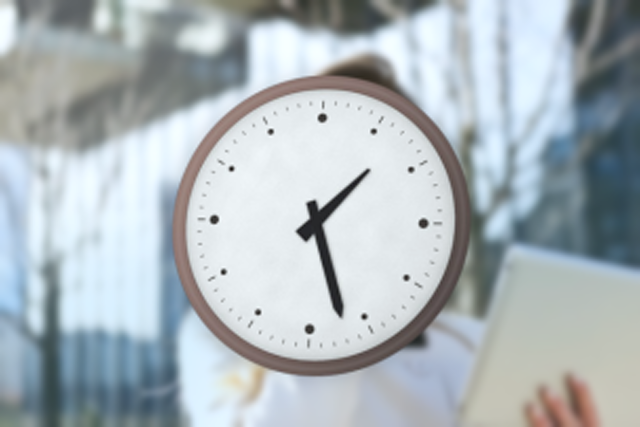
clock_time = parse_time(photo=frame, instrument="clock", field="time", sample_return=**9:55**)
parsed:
**1:27**
